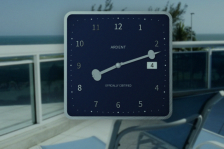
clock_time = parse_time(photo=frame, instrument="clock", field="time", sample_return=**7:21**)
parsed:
**8:12**
